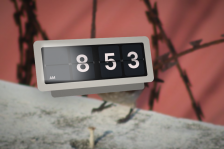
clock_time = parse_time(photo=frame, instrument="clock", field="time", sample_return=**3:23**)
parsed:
**8:53**
